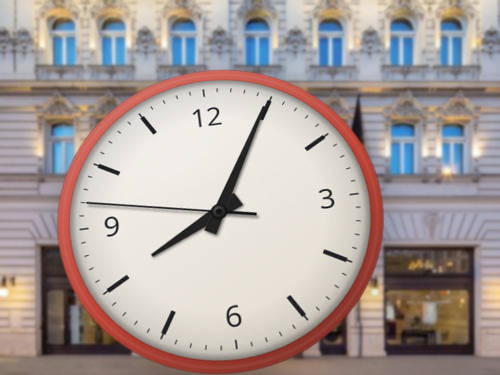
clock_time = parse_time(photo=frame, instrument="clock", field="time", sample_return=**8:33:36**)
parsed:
**8:04:47**
